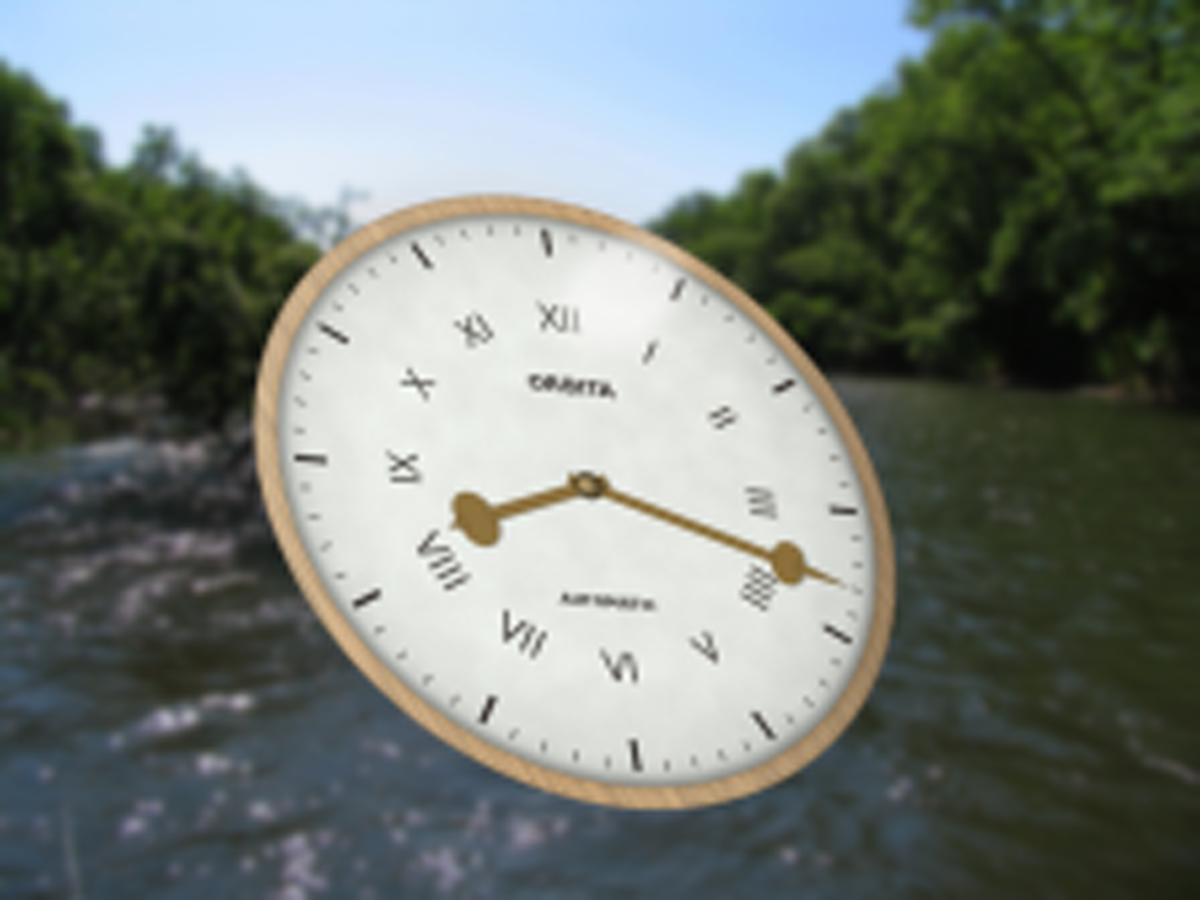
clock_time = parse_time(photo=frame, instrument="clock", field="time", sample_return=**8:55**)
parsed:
**8:18**
